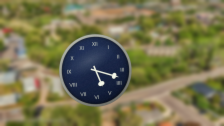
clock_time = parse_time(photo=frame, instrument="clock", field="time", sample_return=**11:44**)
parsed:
**5:18**
